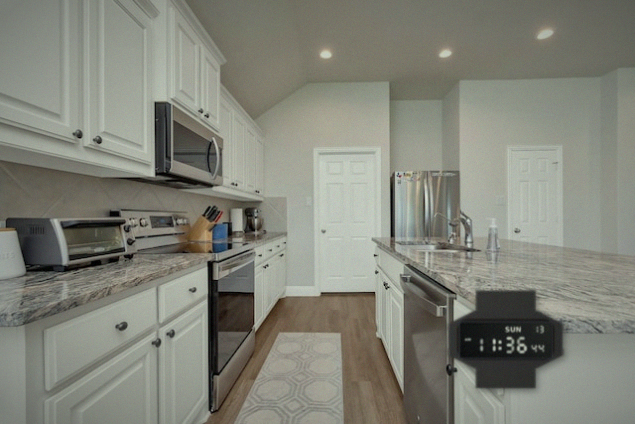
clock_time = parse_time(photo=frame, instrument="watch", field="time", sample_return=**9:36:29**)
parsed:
**11:36:44**
